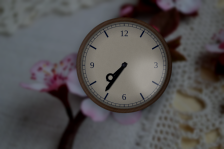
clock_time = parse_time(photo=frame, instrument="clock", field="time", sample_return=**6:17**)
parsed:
**7:36**
